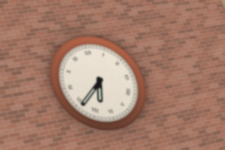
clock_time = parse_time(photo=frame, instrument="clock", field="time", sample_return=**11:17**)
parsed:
**6:39**
